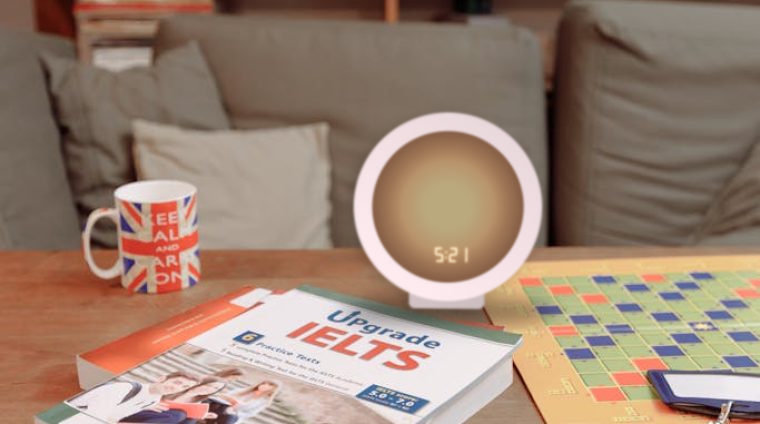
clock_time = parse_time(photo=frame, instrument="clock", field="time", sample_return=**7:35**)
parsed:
**5:21**
